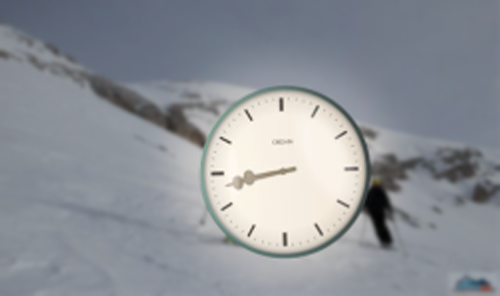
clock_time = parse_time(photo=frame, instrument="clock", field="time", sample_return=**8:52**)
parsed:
**8:43**
